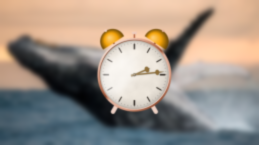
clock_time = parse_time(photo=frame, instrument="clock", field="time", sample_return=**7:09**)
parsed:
**2:14**
